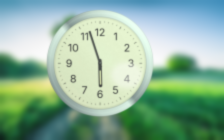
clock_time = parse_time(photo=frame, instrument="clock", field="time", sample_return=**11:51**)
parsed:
**5:57**
